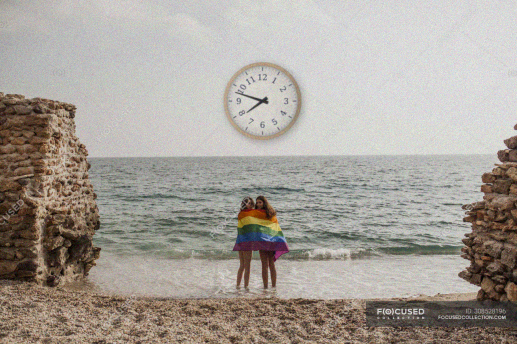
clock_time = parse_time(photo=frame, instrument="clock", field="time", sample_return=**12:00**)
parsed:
**7:48**
